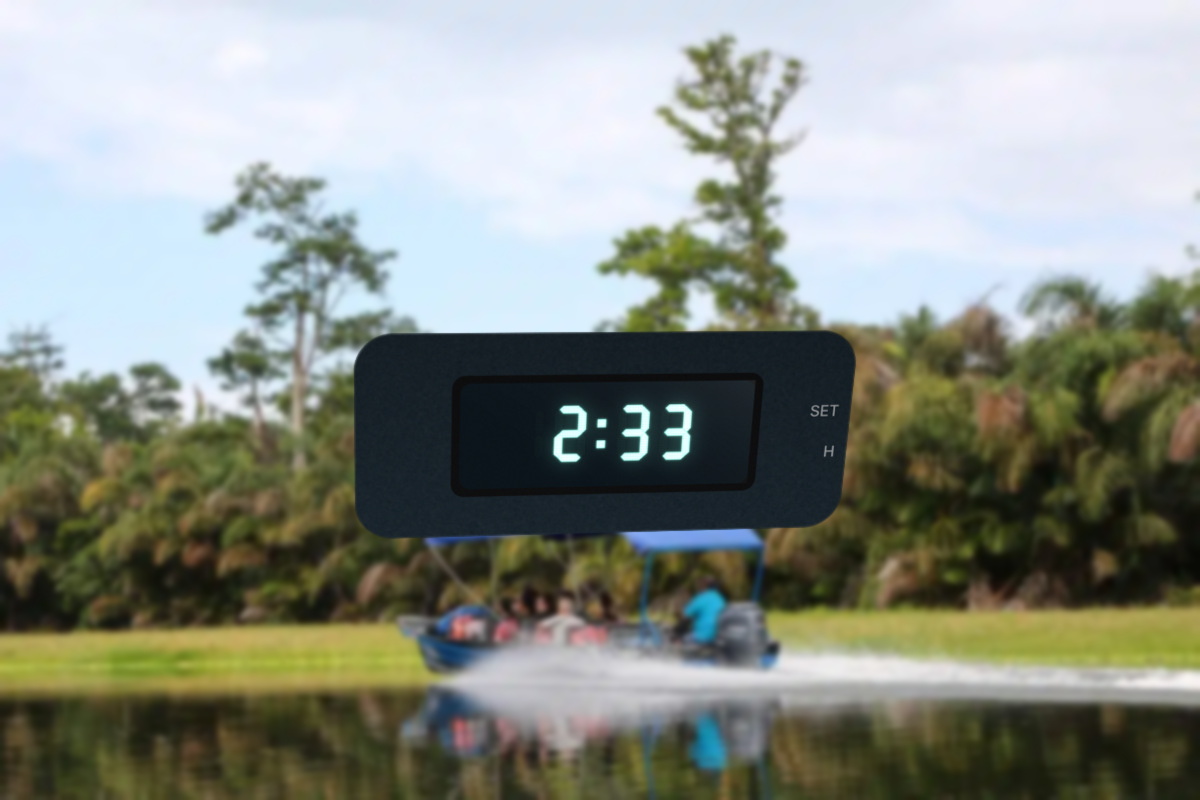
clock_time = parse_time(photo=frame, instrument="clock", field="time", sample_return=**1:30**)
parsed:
**2:33**
